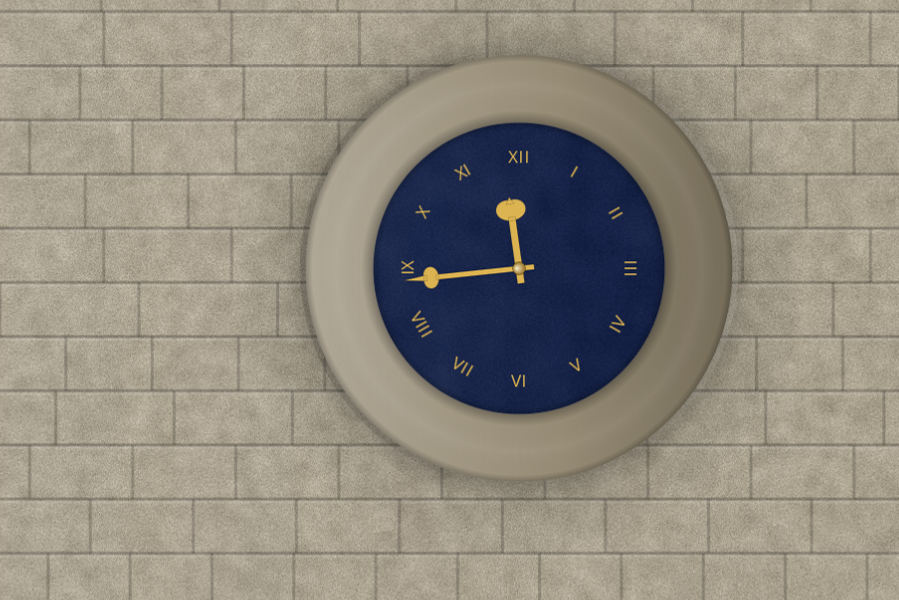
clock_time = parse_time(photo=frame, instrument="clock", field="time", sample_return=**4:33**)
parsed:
**11:44**
